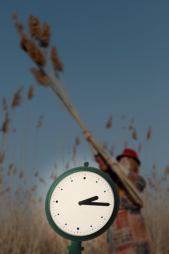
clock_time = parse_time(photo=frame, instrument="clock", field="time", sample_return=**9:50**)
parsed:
**2:15**
